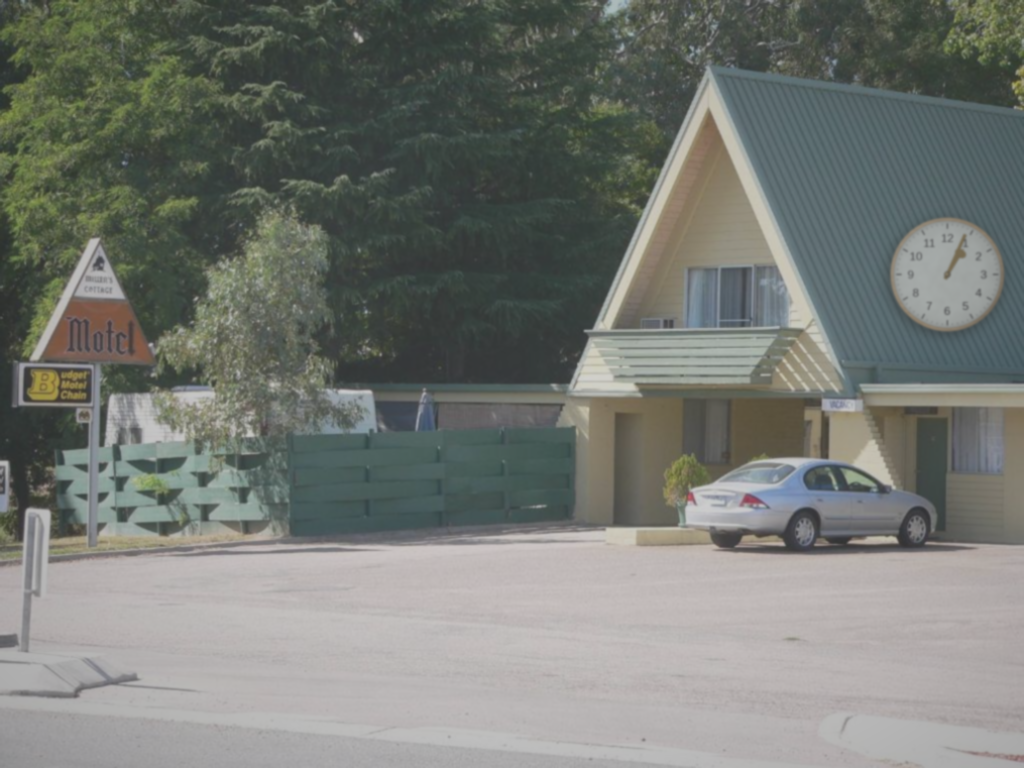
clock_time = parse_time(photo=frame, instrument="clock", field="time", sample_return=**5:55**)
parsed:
**1:04**
